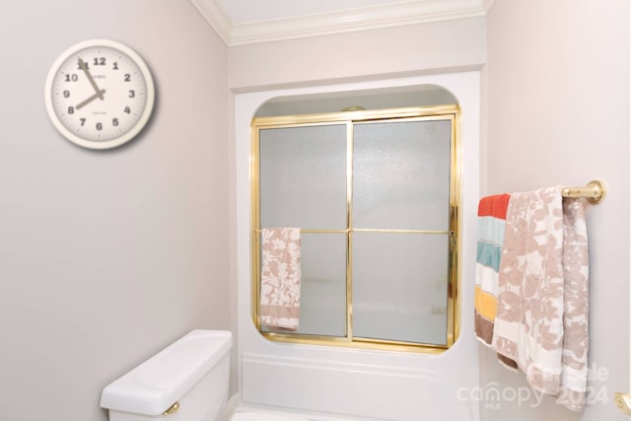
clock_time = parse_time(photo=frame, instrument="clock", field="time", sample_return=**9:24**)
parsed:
**7:55**
